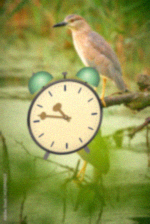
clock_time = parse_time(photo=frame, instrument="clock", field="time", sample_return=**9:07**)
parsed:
**10:47**
